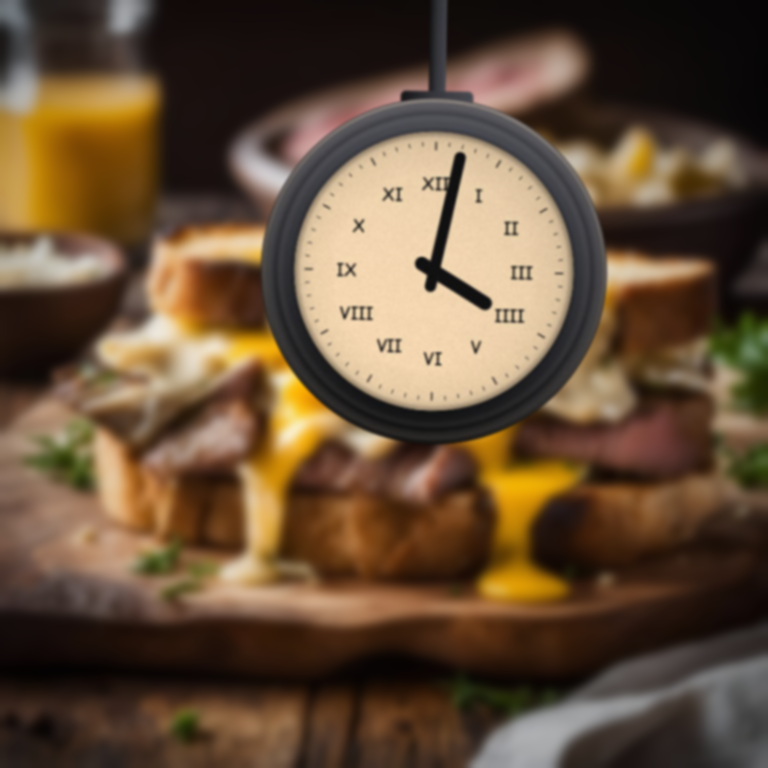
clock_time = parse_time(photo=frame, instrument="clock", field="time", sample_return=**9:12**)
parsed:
**4:02**
